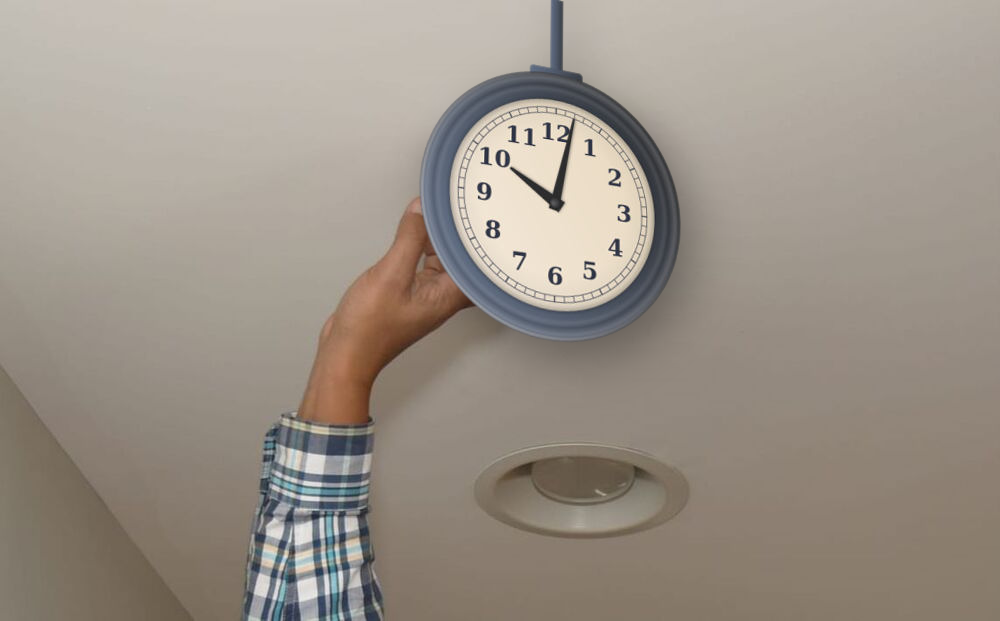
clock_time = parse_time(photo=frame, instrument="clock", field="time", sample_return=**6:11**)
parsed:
**10:02**
